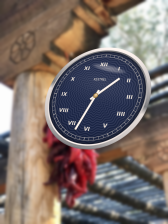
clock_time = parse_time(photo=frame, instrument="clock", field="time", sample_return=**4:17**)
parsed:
**1:33**
